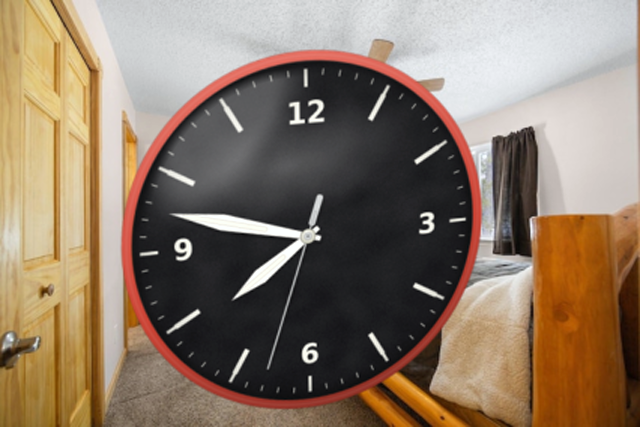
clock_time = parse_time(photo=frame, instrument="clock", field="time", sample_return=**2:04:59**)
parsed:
**7:47:33**
